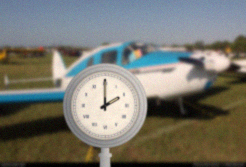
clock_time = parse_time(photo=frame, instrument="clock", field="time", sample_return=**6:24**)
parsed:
**2:00**
